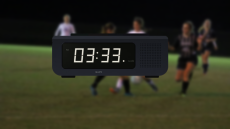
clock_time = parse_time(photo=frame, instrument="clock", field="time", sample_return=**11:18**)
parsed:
**3:33**
